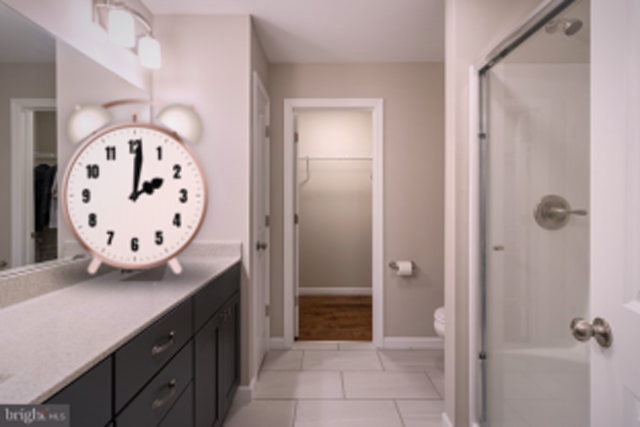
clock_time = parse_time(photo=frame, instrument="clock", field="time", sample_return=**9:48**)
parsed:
**2:01**
